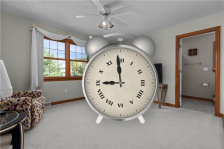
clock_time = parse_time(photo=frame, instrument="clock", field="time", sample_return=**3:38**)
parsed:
**8:59**
